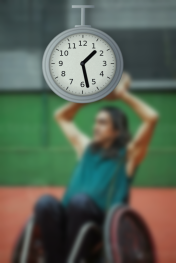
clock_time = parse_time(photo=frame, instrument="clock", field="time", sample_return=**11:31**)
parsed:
**1:28**
